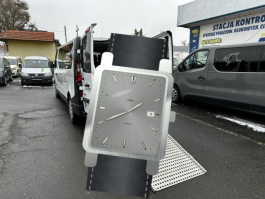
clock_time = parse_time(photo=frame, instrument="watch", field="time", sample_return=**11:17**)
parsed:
**1:40**
